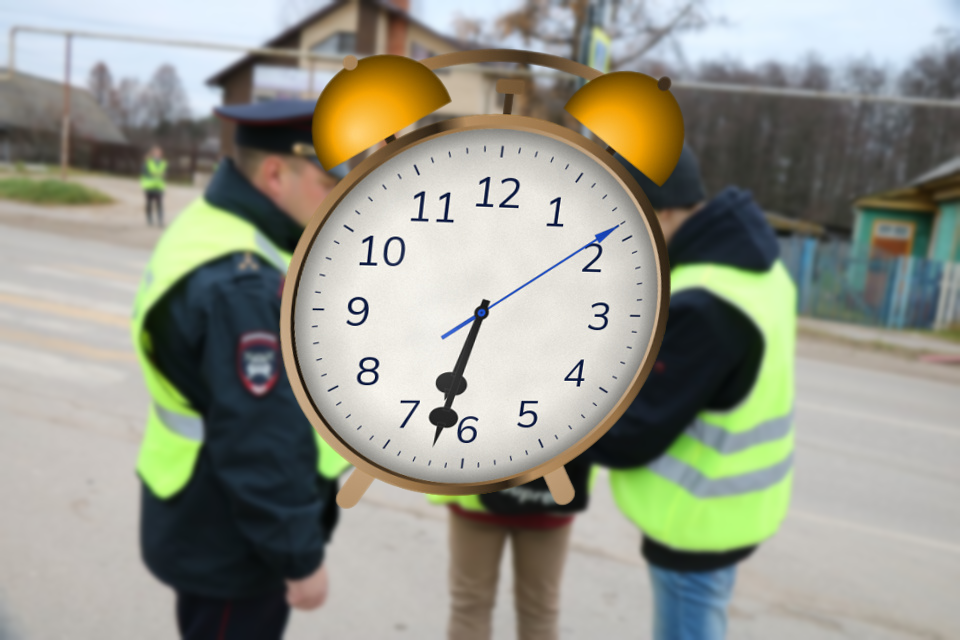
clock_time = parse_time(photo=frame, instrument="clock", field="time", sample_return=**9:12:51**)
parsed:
**6:32:09**
